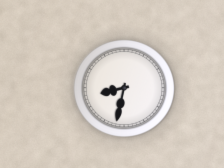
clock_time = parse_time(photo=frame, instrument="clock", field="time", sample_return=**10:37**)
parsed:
**8:32**
